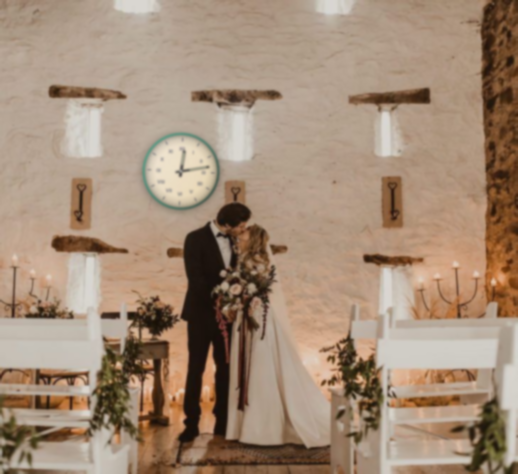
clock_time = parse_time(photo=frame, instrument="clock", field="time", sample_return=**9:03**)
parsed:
**12:13**
